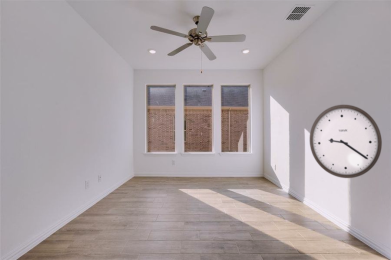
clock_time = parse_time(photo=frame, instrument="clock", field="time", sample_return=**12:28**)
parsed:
**9:21**
